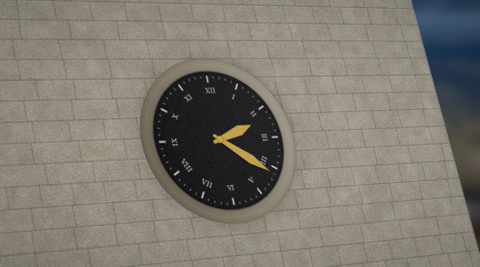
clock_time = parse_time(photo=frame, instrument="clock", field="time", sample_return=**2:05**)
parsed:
**2:21**
